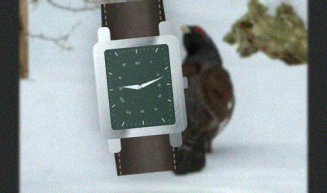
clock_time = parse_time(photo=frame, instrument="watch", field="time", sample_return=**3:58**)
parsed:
**9:12**
